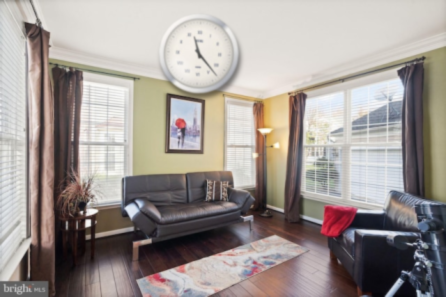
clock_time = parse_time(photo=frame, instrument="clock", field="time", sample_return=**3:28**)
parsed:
**11:23**
